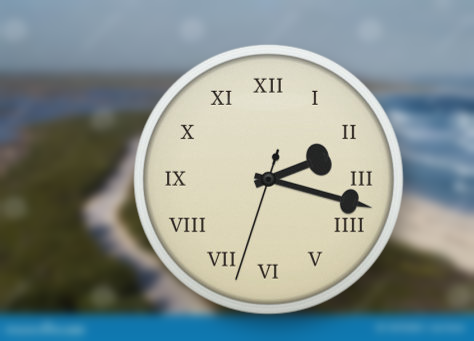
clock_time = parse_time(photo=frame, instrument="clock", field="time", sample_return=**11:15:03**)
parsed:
**2:17:33**
